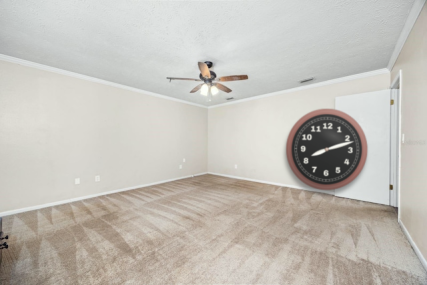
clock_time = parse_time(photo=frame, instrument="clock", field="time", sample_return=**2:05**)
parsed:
**8:12**
